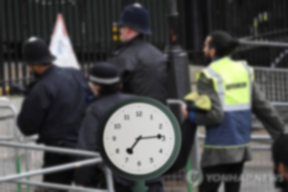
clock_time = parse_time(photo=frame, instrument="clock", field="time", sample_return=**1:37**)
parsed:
**7:14**
